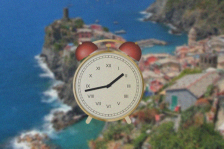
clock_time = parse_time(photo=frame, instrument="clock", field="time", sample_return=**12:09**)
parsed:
**1:43**
